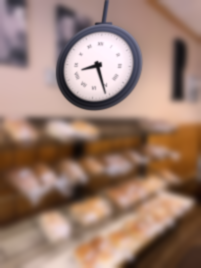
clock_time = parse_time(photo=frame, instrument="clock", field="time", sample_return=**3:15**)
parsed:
**8:26**
